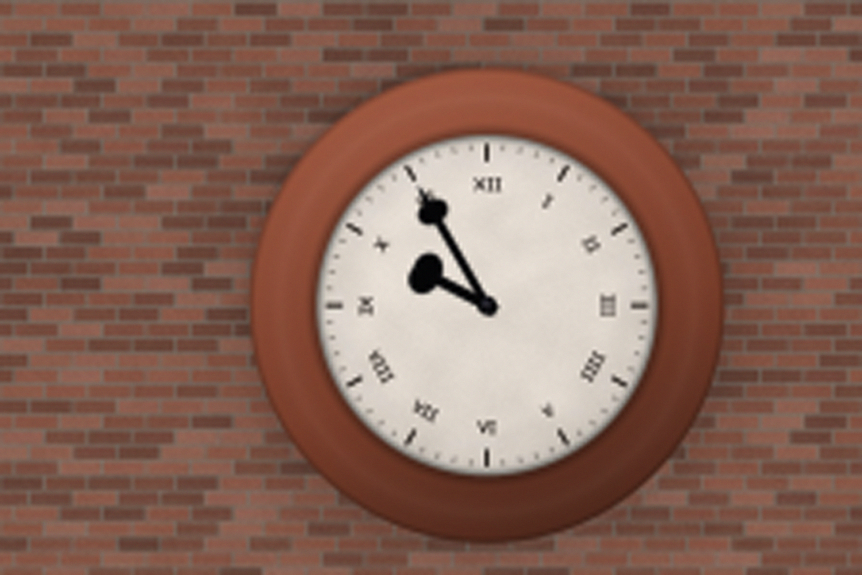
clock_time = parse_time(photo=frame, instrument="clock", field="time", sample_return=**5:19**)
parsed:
**9:55**
